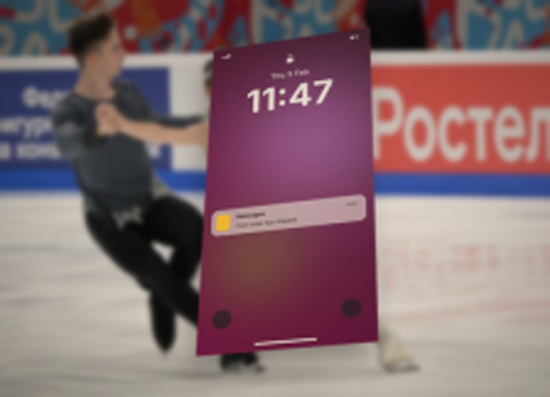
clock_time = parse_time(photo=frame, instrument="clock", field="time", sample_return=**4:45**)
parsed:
**11:47**
